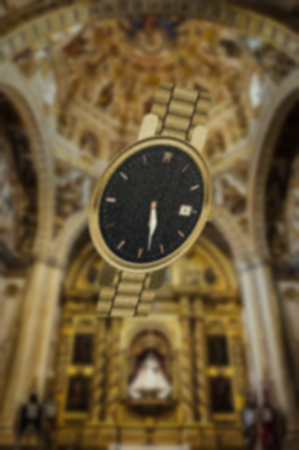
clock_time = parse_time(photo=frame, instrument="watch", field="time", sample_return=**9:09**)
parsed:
**5:28**
